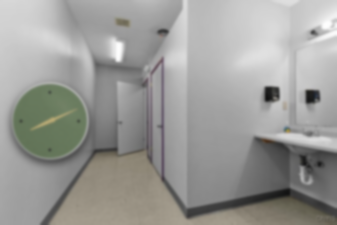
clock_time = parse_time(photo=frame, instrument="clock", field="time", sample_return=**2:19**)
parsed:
**8:11**
